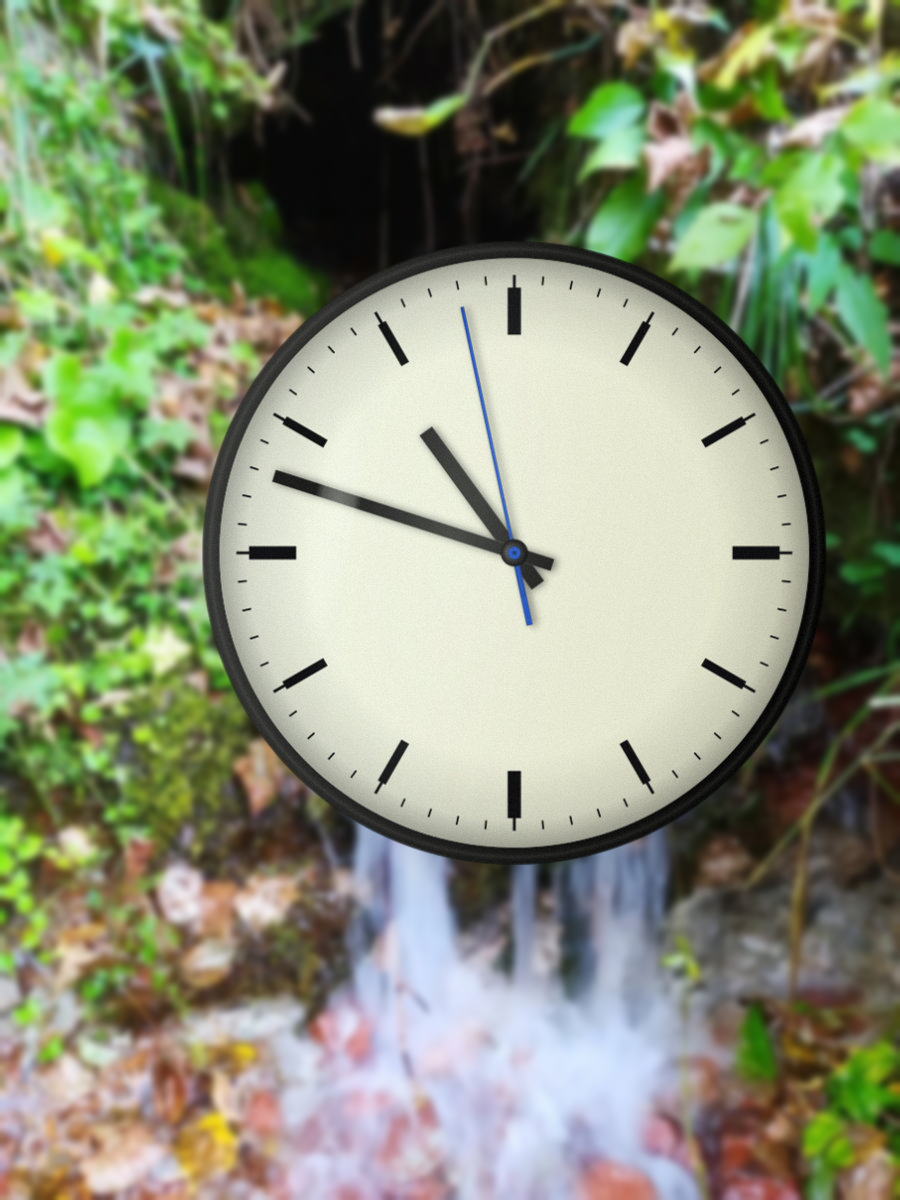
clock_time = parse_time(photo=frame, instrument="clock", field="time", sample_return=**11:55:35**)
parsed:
**10:47:58**
